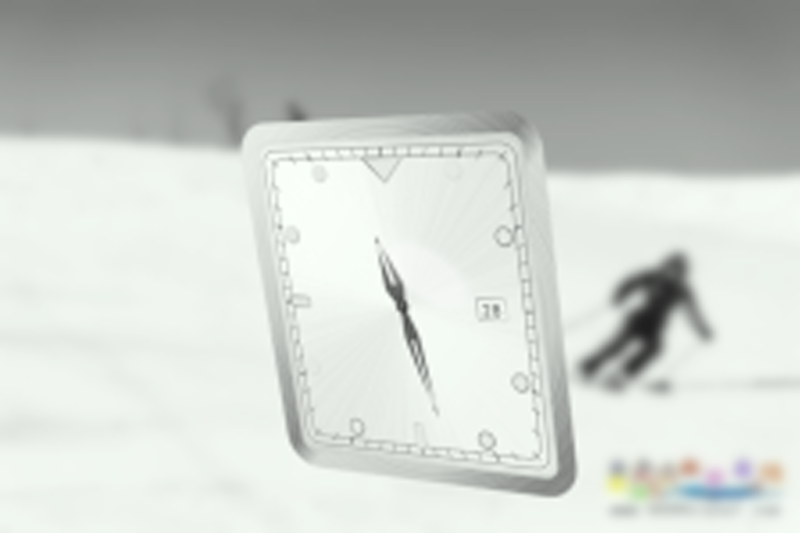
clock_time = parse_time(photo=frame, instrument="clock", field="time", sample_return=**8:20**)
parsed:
**11:28**
